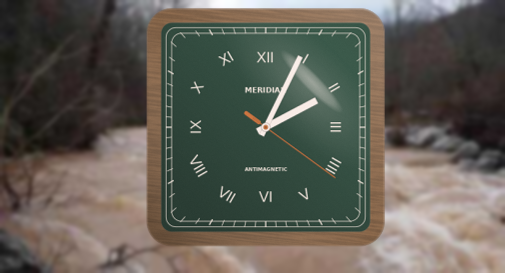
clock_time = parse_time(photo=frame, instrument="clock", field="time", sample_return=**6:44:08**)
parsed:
**2:04:21**
